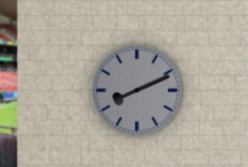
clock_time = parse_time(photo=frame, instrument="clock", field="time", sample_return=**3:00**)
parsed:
**8:11**
